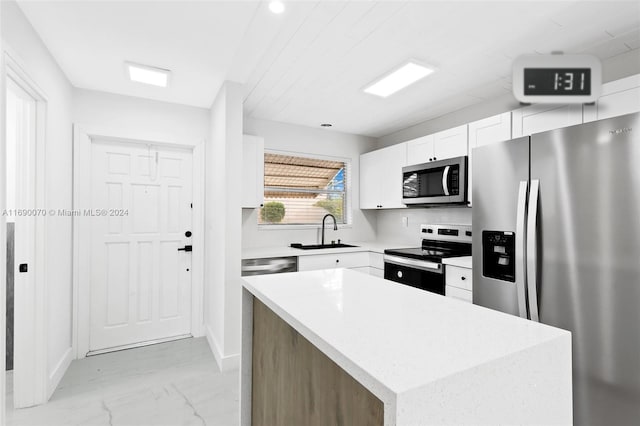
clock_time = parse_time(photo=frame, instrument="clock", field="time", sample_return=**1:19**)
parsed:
**1:31**
